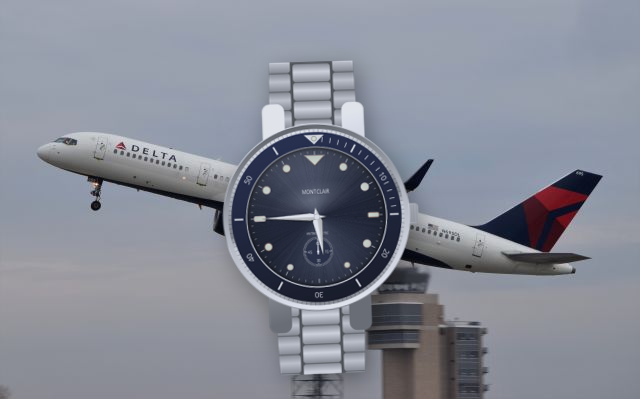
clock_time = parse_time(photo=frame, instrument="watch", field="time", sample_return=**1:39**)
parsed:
**5:45**
